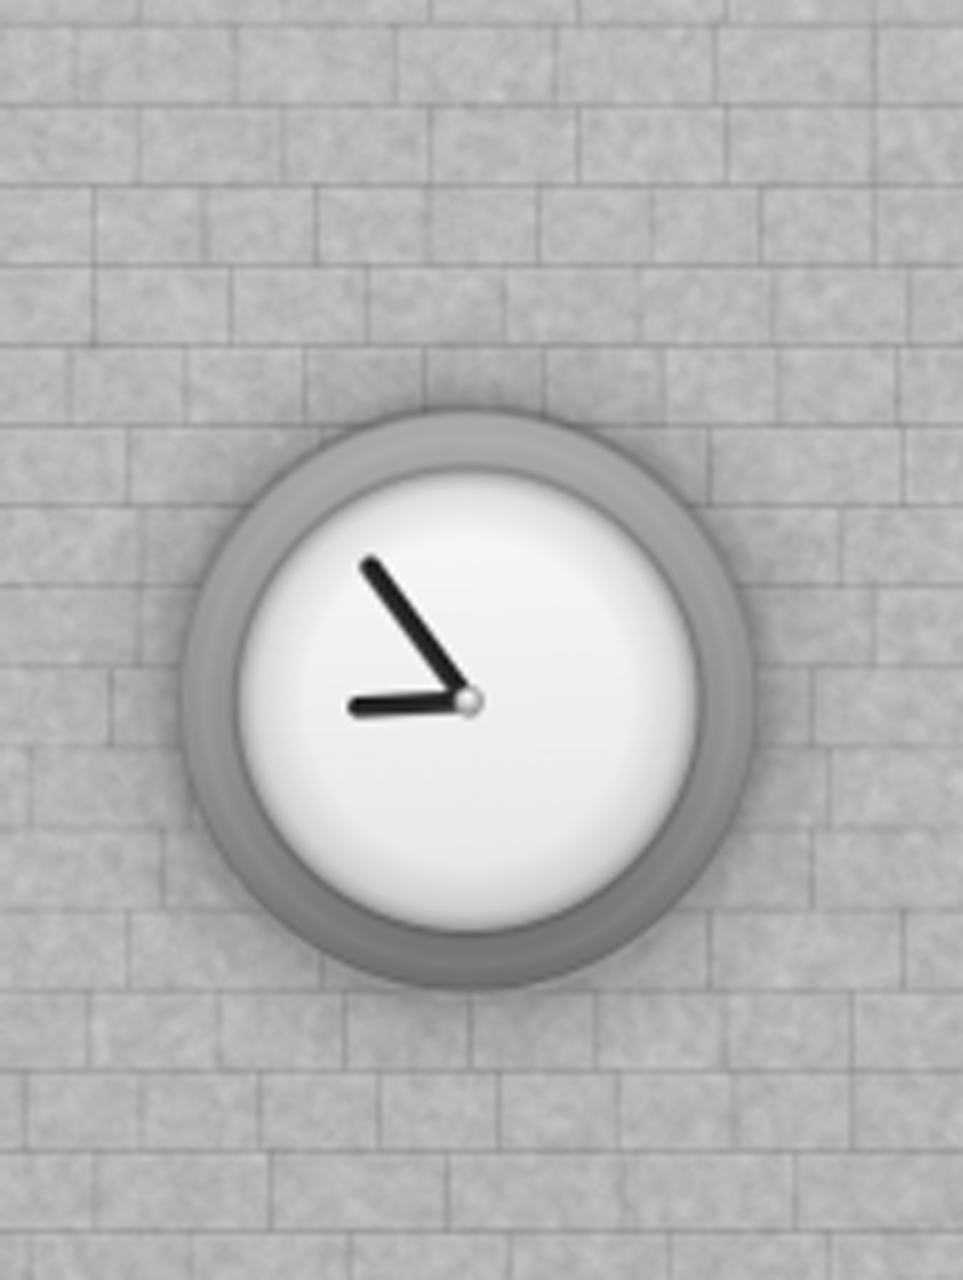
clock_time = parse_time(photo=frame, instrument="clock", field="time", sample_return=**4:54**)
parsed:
**8:54**
